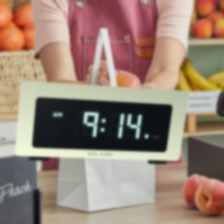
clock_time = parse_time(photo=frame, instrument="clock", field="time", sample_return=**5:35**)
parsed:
**9:14**
